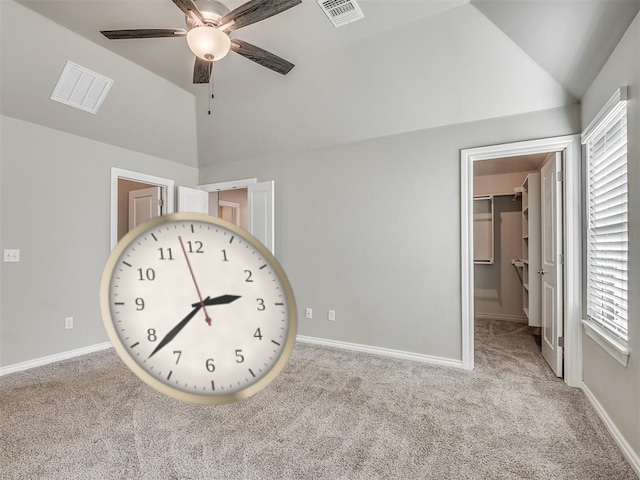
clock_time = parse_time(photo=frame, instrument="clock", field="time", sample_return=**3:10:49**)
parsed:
**2:37:58**
